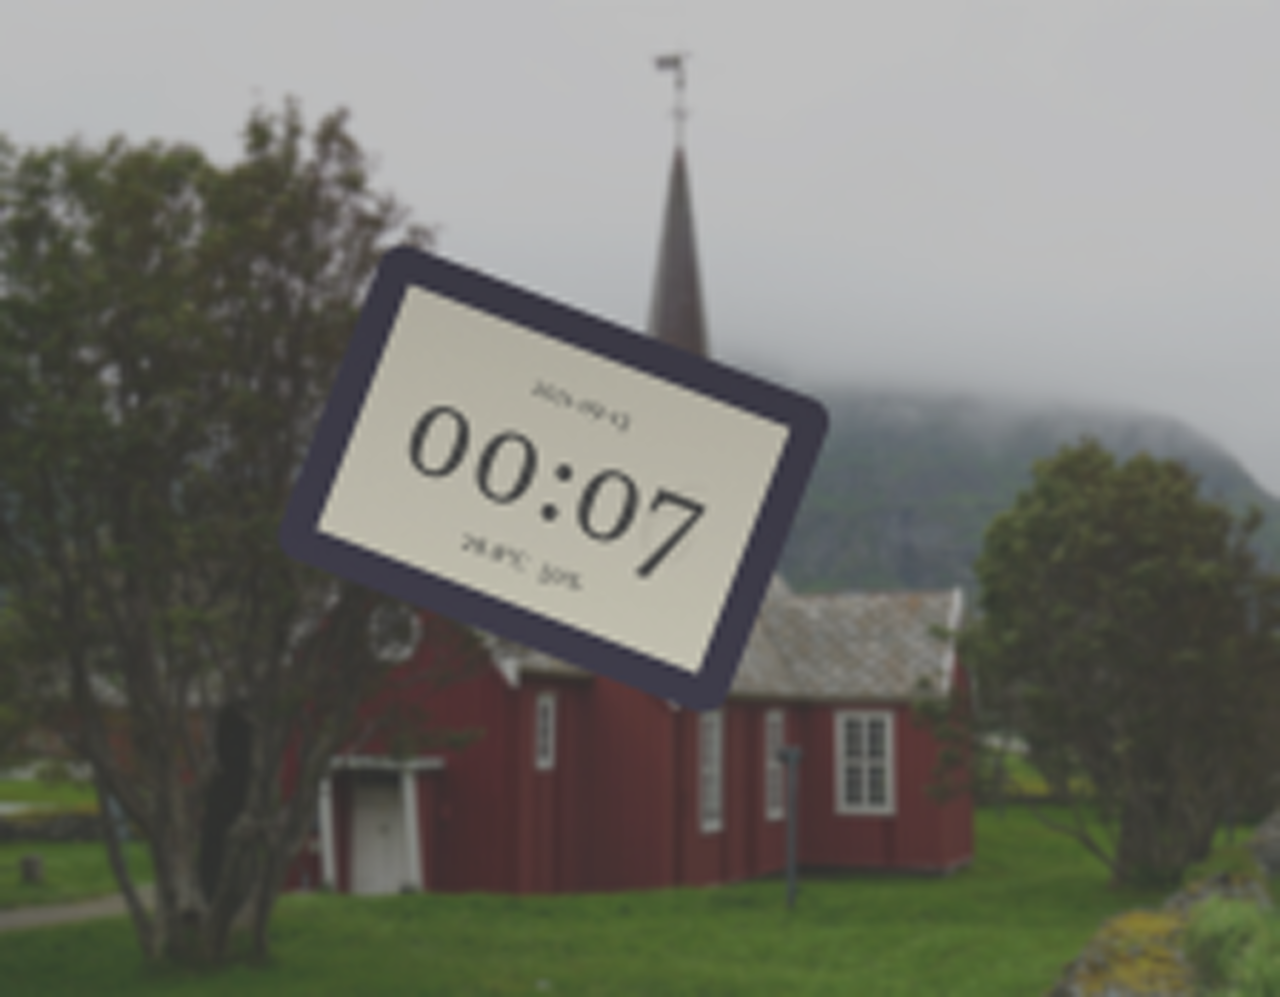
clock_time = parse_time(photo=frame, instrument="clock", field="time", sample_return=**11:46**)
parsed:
**0:07**
